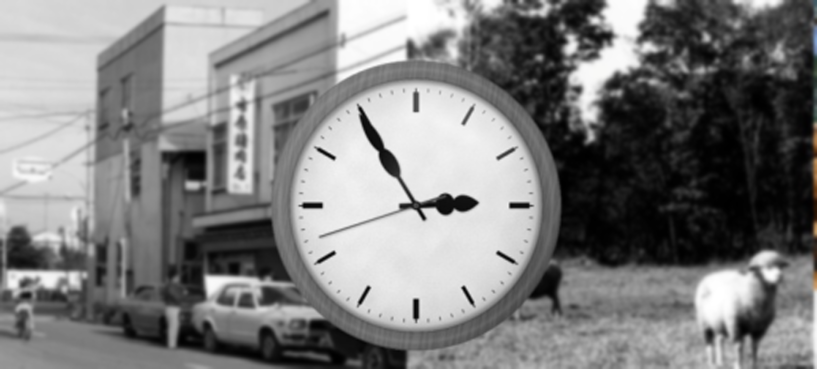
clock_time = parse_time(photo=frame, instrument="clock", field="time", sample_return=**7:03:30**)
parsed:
**2:54:42**
